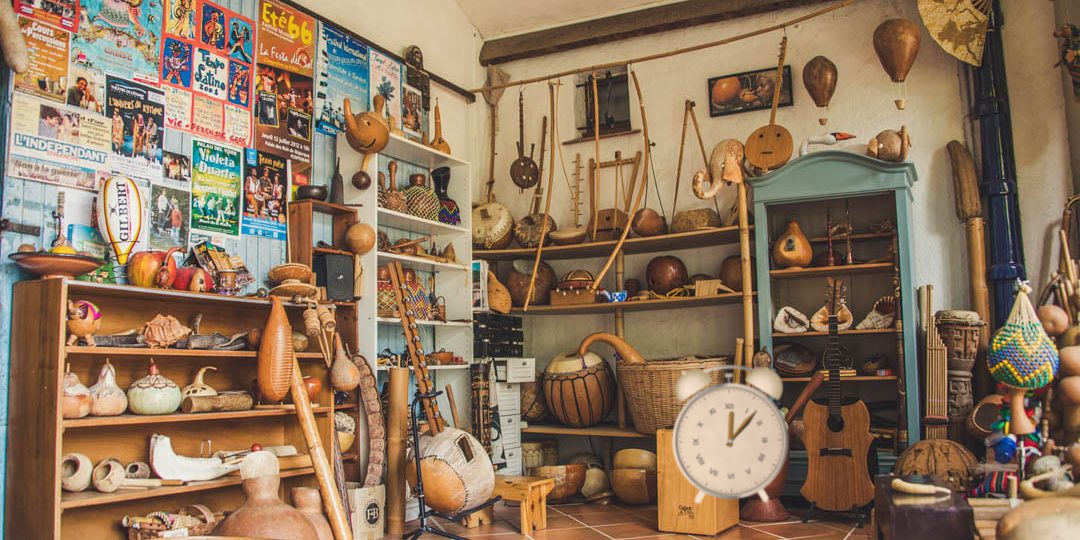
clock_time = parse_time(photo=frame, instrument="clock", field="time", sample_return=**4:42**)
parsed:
**12:07**
